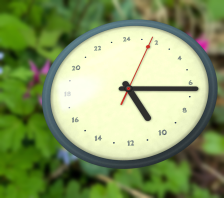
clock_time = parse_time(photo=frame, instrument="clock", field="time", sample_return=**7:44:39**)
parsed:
**10:16:04**
